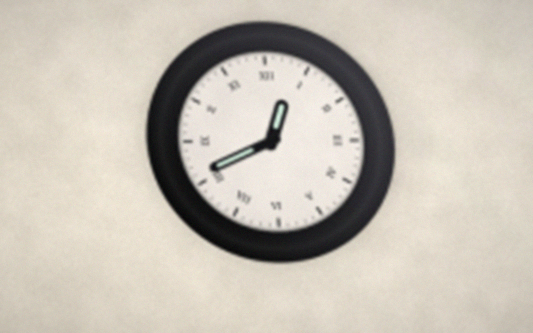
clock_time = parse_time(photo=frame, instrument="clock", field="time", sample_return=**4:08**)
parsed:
**12:41**
